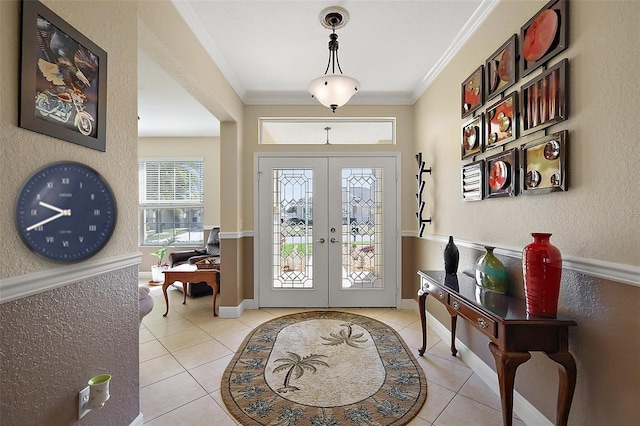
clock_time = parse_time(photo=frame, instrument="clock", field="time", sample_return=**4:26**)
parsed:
**9:41**
